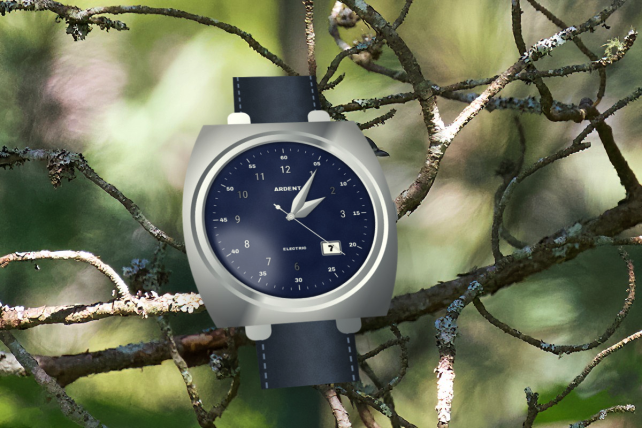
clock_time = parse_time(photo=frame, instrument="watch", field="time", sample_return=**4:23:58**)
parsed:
**2:05:22**
